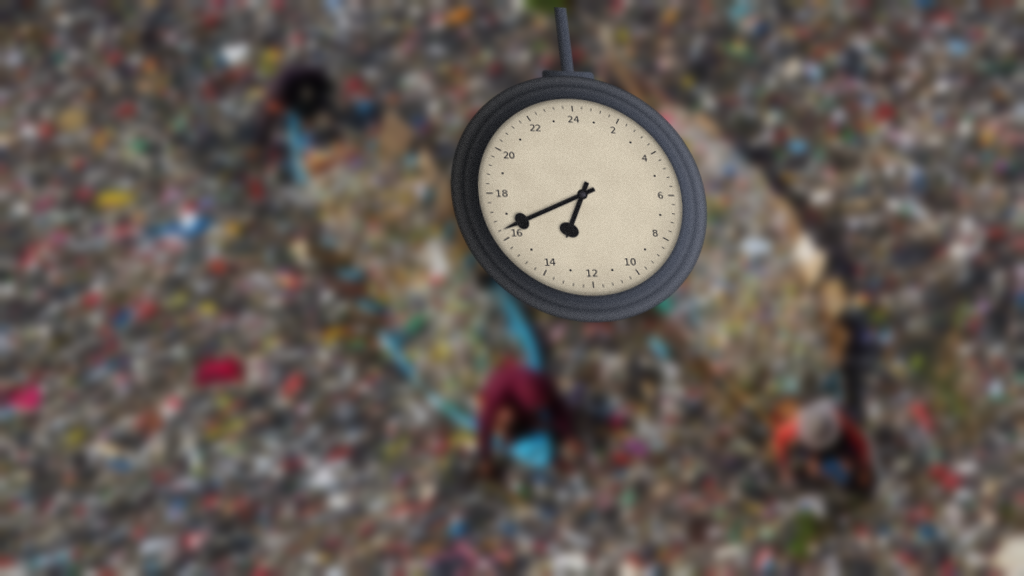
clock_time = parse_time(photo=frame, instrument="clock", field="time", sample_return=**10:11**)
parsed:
**13:41**
